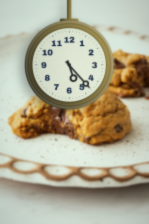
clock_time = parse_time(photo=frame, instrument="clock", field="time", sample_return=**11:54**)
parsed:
**5:23**
